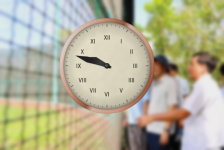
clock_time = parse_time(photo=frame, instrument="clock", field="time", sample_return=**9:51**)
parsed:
**9:48**
